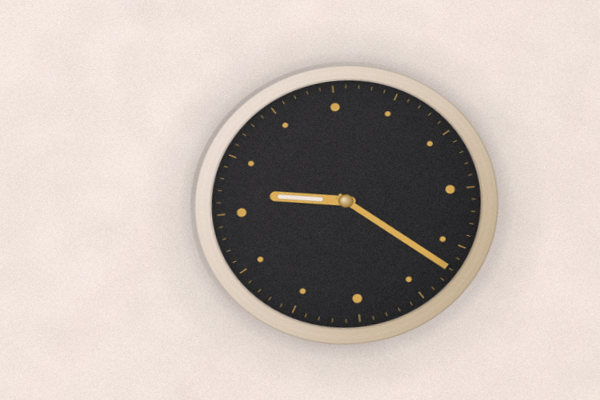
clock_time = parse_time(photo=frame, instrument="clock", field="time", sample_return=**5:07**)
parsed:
**9:22**
